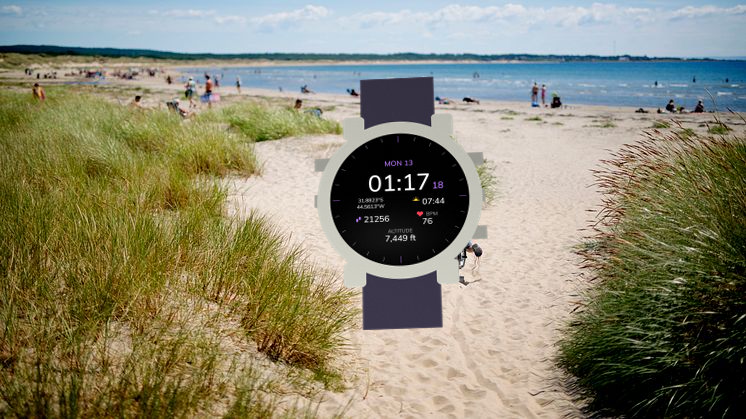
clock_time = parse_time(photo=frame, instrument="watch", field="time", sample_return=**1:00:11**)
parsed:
**1:17:18**
